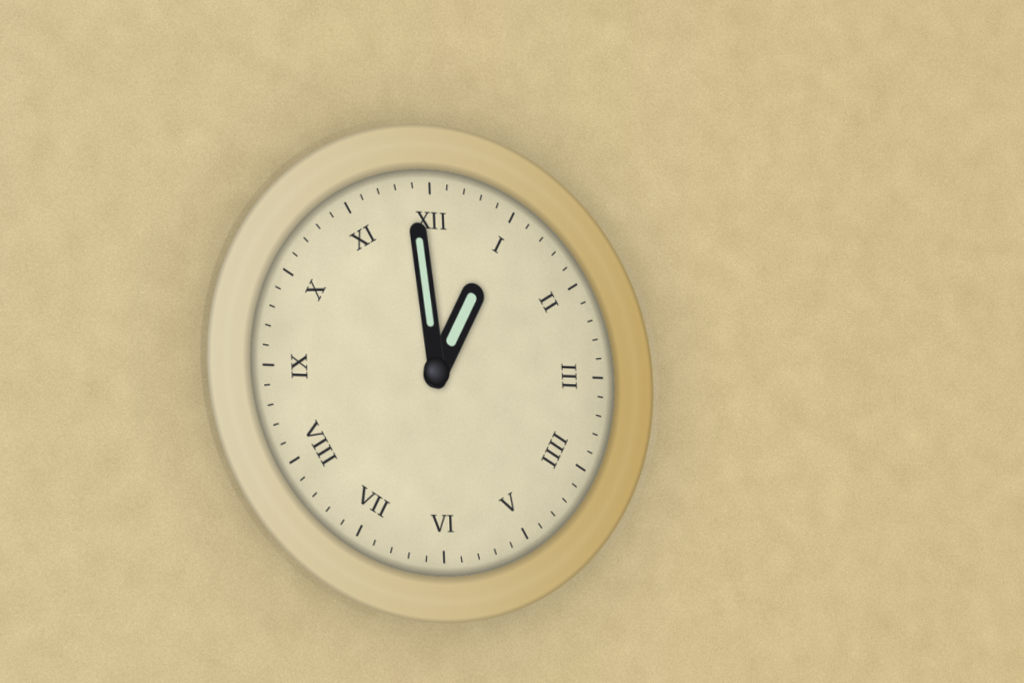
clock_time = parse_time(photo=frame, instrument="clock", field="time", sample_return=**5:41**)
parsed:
**12:59**
